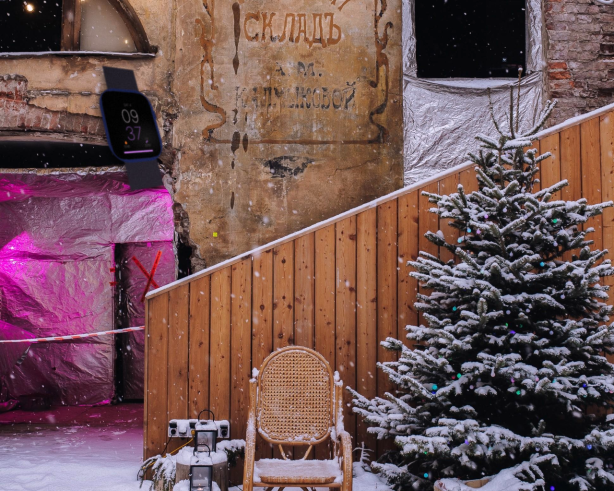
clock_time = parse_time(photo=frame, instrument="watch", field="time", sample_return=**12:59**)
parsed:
**9:37**
